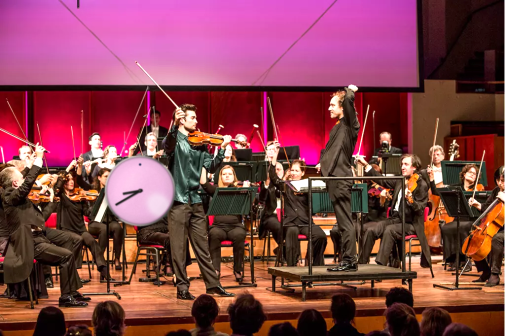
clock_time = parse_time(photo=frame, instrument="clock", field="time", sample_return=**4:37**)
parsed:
**8:40**
